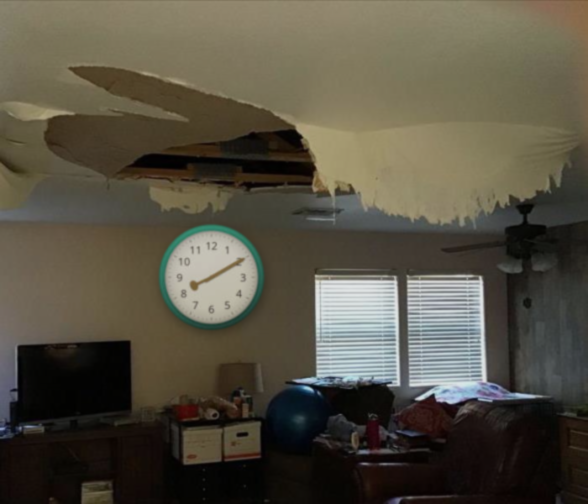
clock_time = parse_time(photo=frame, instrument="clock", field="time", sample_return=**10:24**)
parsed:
**8:10**
